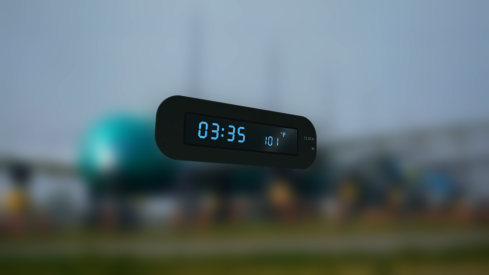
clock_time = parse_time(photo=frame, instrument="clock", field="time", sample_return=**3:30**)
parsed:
**3:35**
